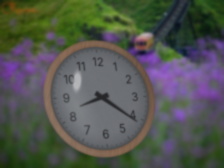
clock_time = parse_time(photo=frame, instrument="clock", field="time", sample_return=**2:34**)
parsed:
**8:21**
